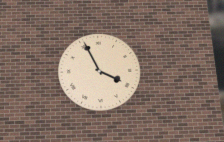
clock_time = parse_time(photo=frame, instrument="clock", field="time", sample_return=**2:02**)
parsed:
**3:56**
